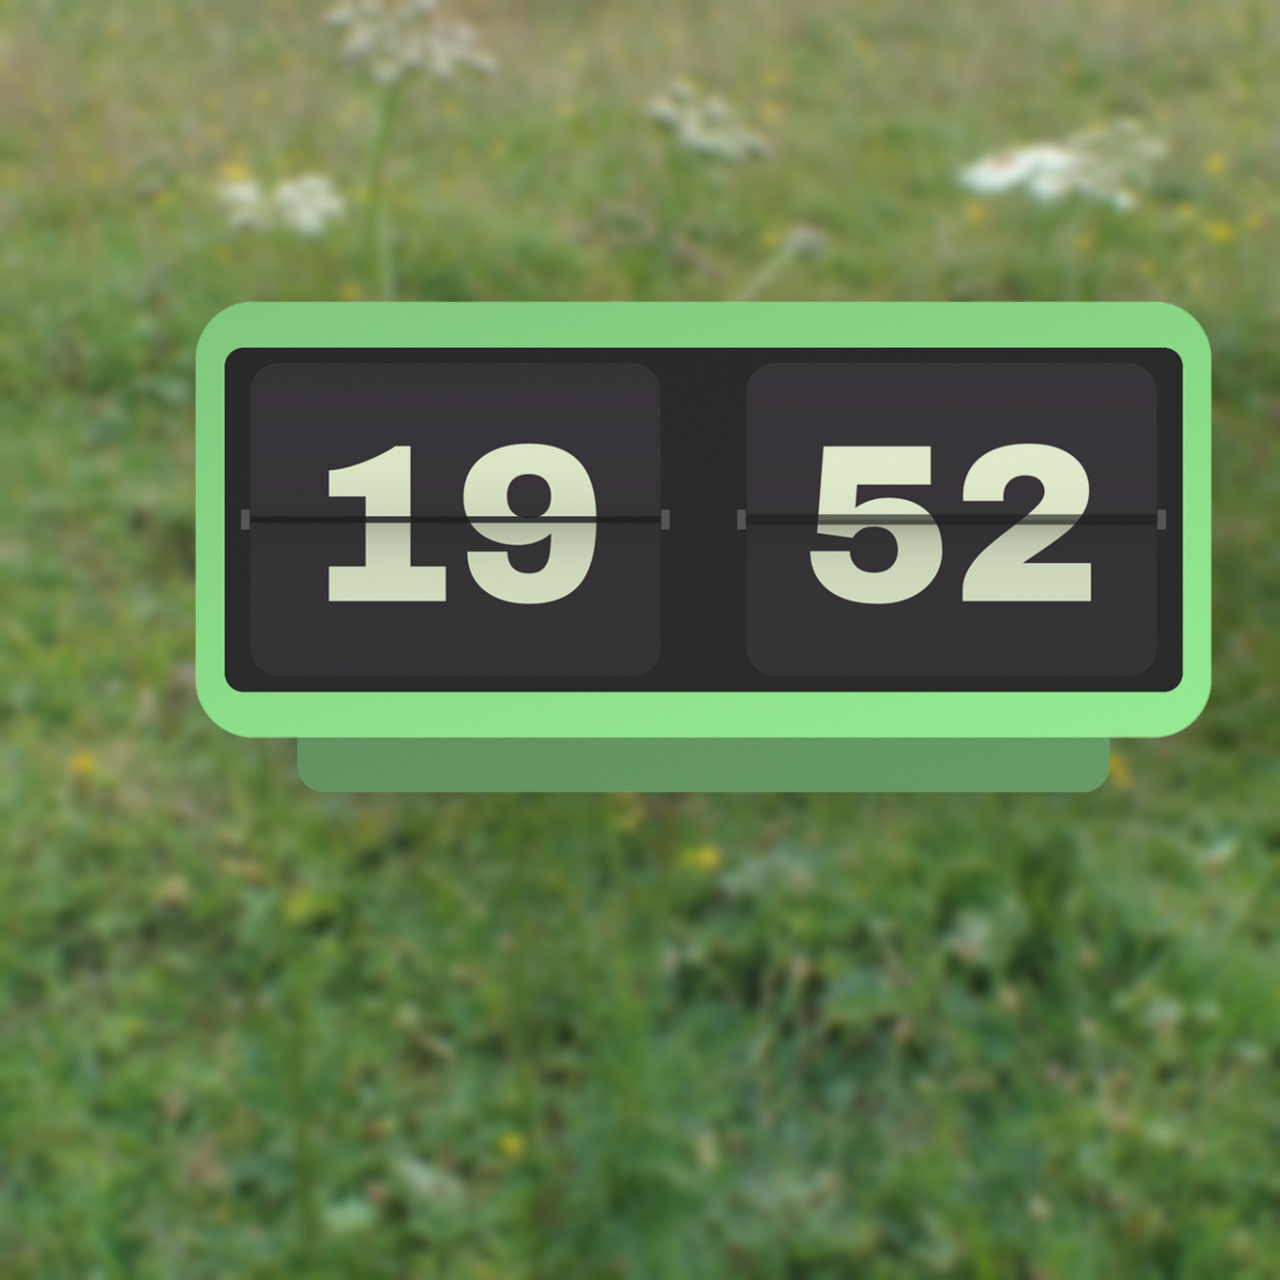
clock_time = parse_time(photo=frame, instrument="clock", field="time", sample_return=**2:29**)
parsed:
**19:52**
